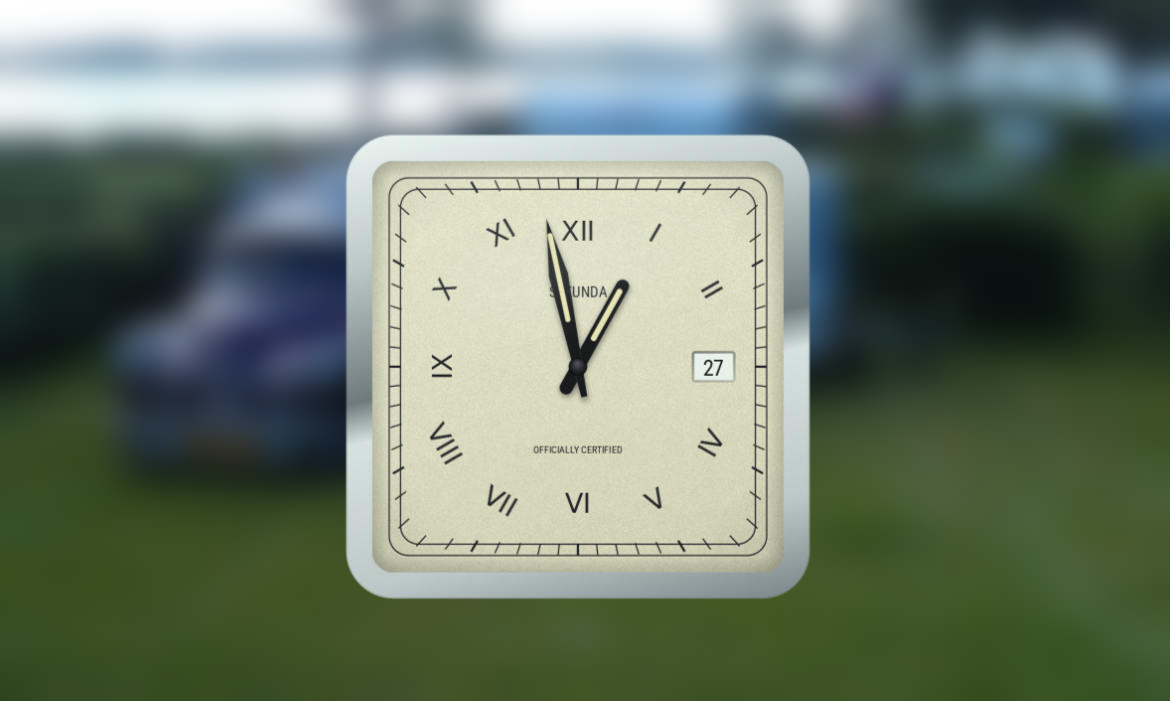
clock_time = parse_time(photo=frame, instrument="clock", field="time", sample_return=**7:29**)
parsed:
**12:58**
